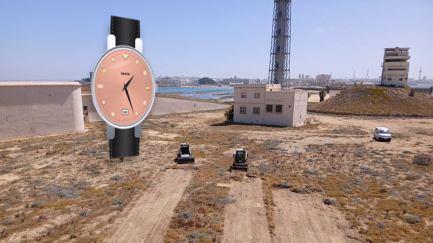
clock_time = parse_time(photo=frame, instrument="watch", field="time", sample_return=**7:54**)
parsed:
**1:26**
